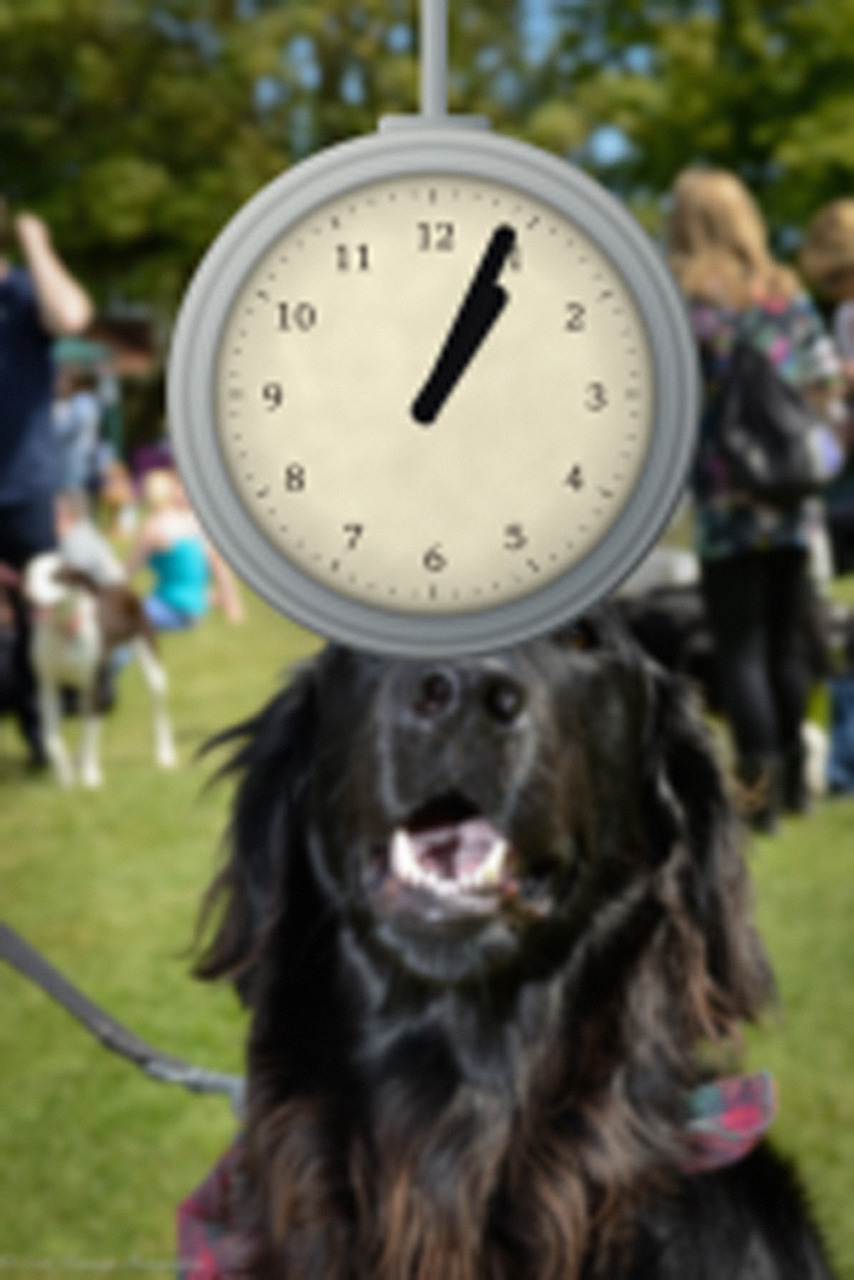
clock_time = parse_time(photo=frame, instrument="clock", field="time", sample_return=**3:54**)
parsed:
**1:04**
